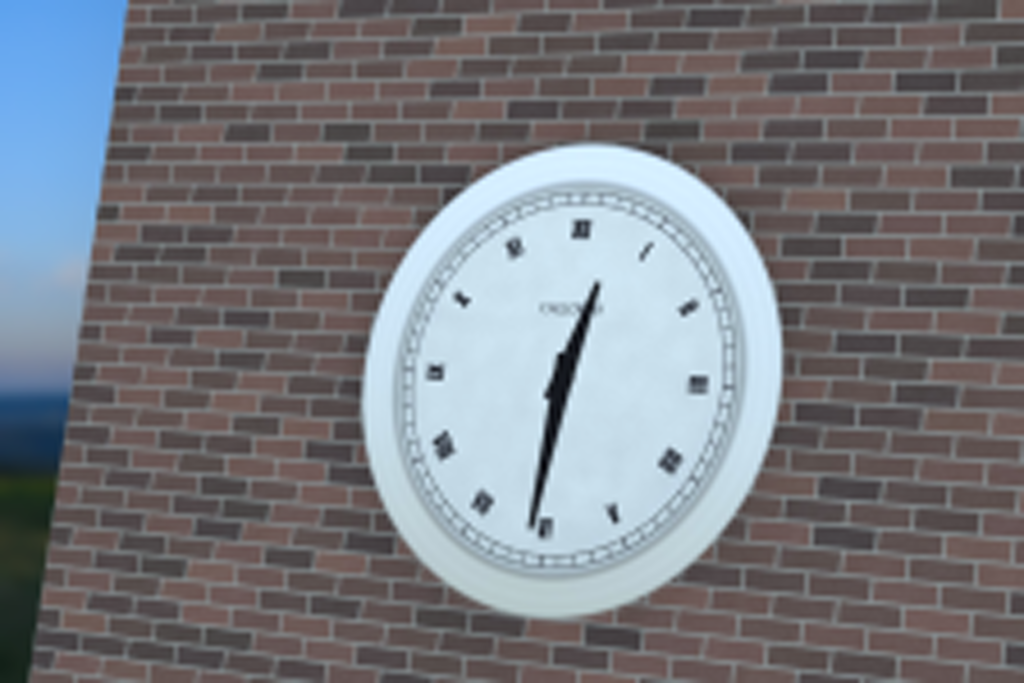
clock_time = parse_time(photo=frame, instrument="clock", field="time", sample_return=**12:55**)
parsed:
**12:31**
